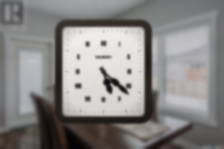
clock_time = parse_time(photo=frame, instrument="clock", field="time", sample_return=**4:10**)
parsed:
**5:22**
